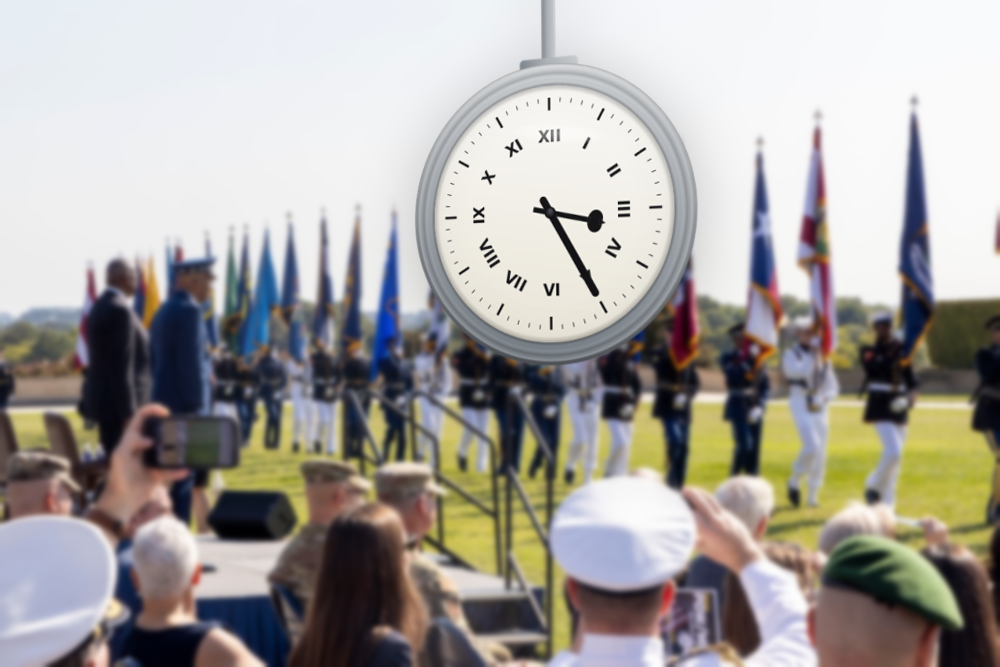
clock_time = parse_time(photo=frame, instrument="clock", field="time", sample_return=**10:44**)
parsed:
**3:25**
